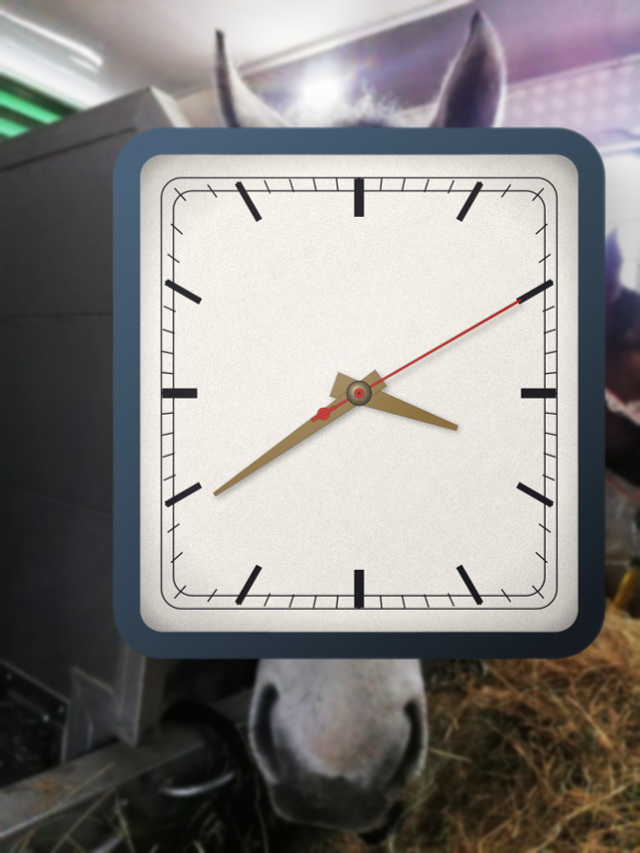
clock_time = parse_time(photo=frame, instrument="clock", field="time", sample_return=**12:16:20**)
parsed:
**3:39:10**
